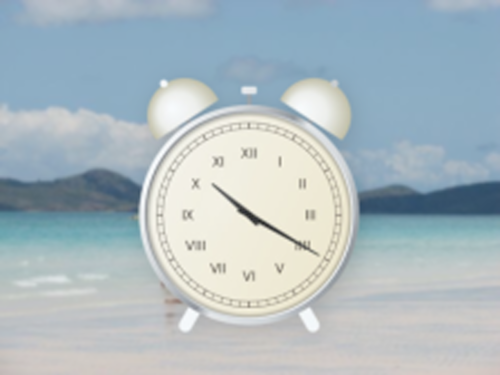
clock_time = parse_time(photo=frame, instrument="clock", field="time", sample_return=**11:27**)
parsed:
**10:20**
